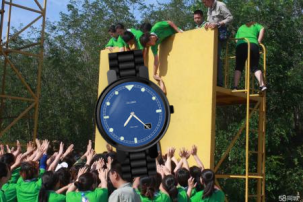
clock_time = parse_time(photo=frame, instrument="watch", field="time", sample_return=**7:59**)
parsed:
**7:23**
